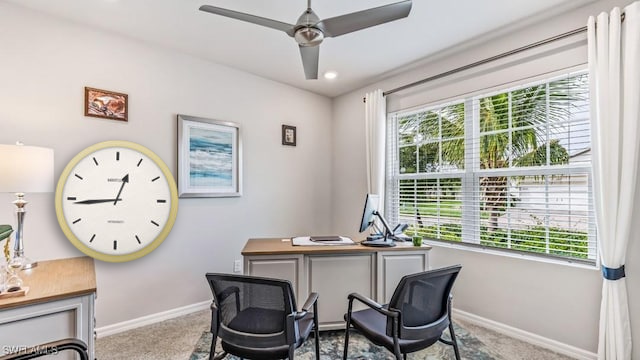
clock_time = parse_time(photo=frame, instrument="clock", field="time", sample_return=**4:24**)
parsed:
**12:44**
